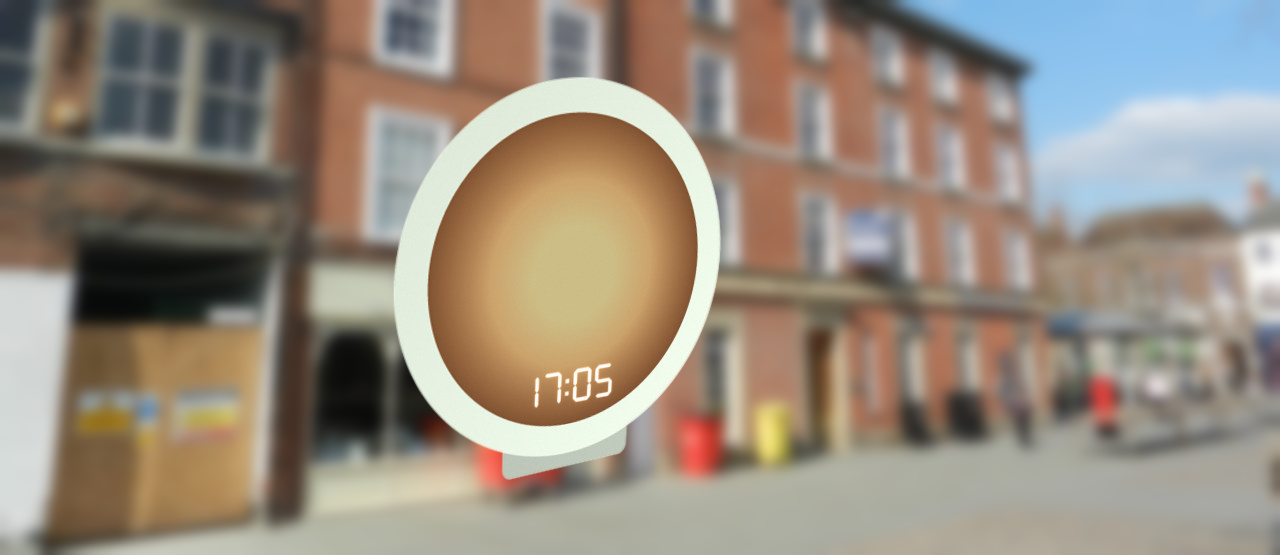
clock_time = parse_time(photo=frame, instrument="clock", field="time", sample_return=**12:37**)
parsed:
**17:05**
